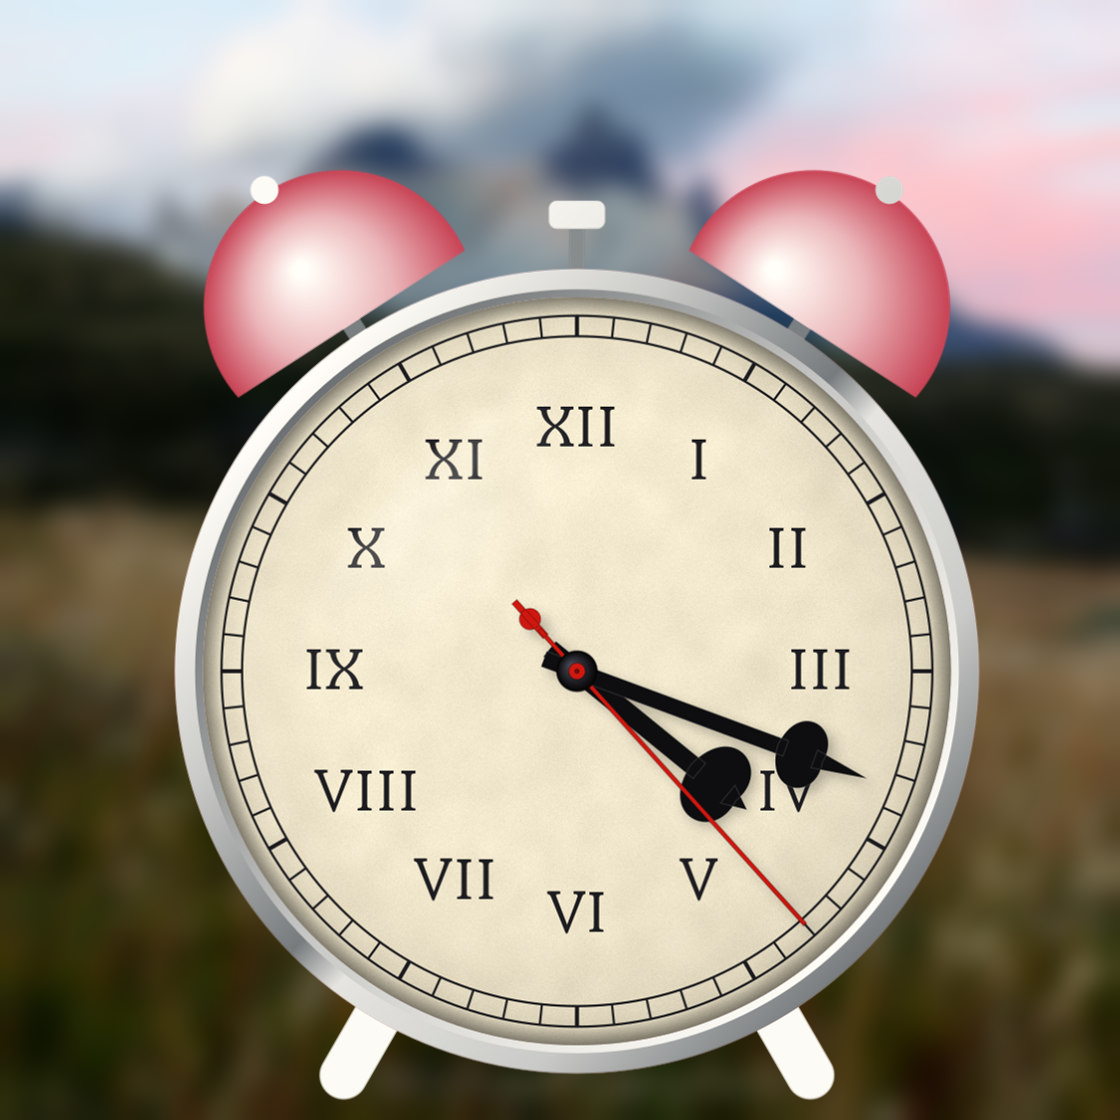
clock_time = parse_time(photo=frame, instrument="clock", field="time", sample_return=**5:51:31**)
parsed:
**4:18:23**
